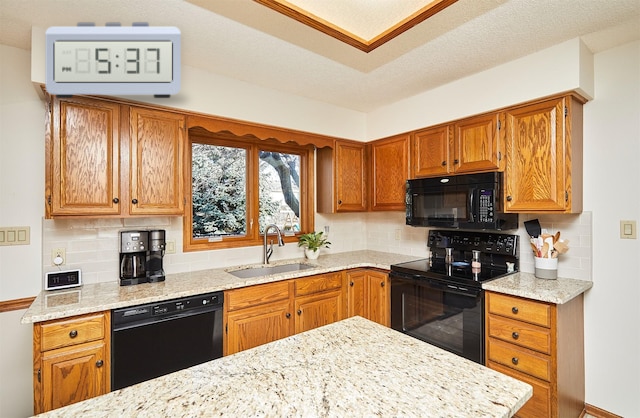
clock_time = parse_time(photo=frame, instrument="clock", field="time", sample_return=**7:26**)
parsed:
**5:37**
